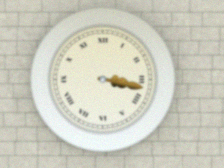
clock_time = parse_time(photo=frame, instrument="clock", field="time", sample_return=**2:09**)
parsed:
**3:17**
